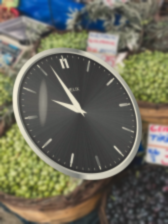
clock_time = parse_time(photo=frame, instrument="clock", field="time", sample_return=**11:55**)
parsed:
**9:57**
